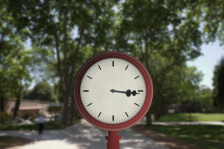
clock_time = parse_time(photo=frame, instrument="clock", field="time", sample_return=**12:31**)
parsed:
**3:16**
